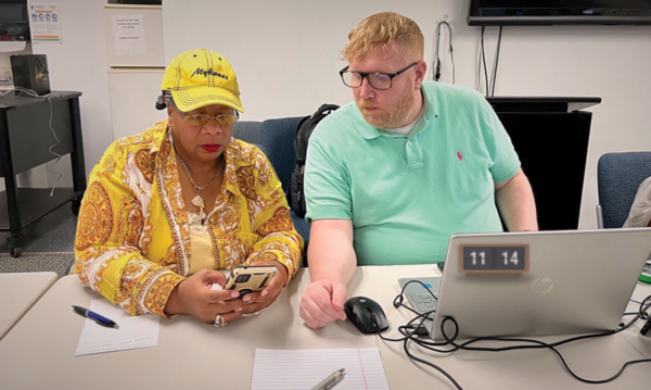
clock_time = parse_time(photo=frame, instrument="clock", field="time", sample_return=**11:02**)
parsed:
**11:14**
